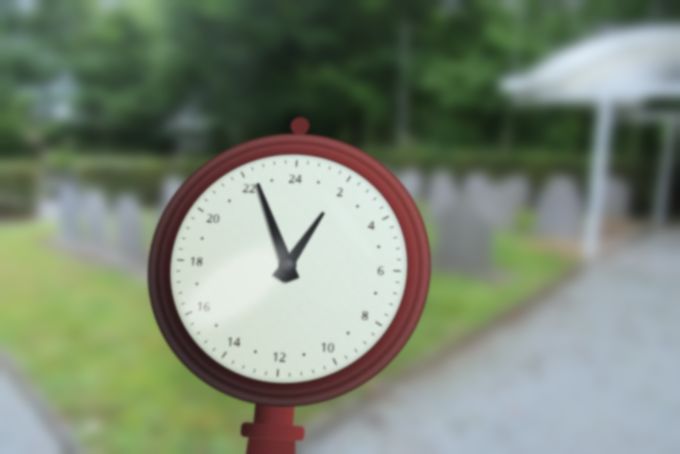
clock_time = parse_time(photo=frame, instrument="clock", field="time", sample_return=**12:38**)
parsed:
**1:56**
